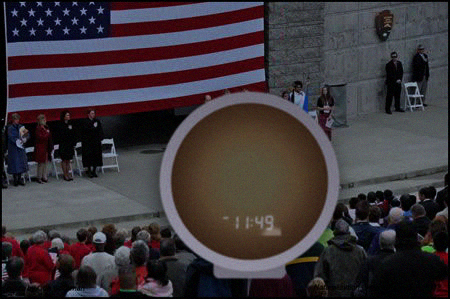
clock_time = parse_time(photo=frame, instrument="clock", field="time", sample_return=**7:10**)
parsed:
**11:49**
